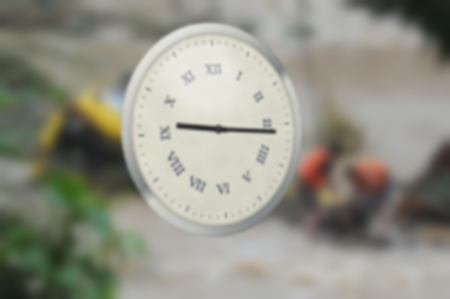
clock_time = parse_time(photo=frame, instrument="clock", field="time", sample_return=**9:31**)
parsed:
**9:16**
